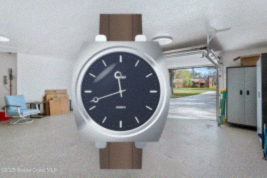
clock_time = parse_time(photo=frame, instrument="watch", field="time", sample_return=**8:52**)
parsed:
**11:42**
